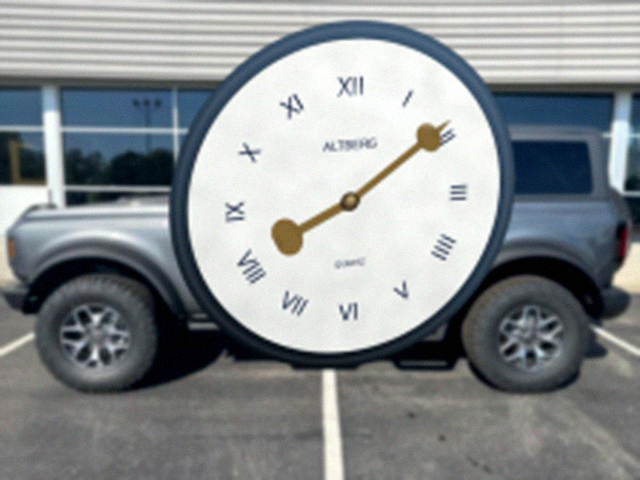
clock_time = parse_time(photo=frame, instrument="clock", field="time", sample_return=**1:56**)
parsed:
**8:09**
